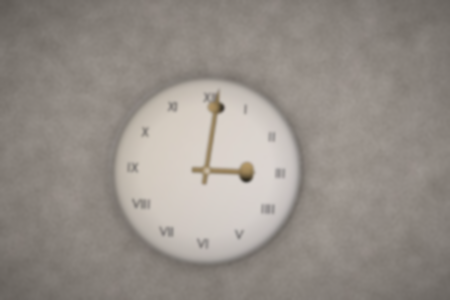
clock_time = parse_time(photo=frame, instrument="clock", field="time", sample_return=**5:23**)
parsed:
**3:01**
